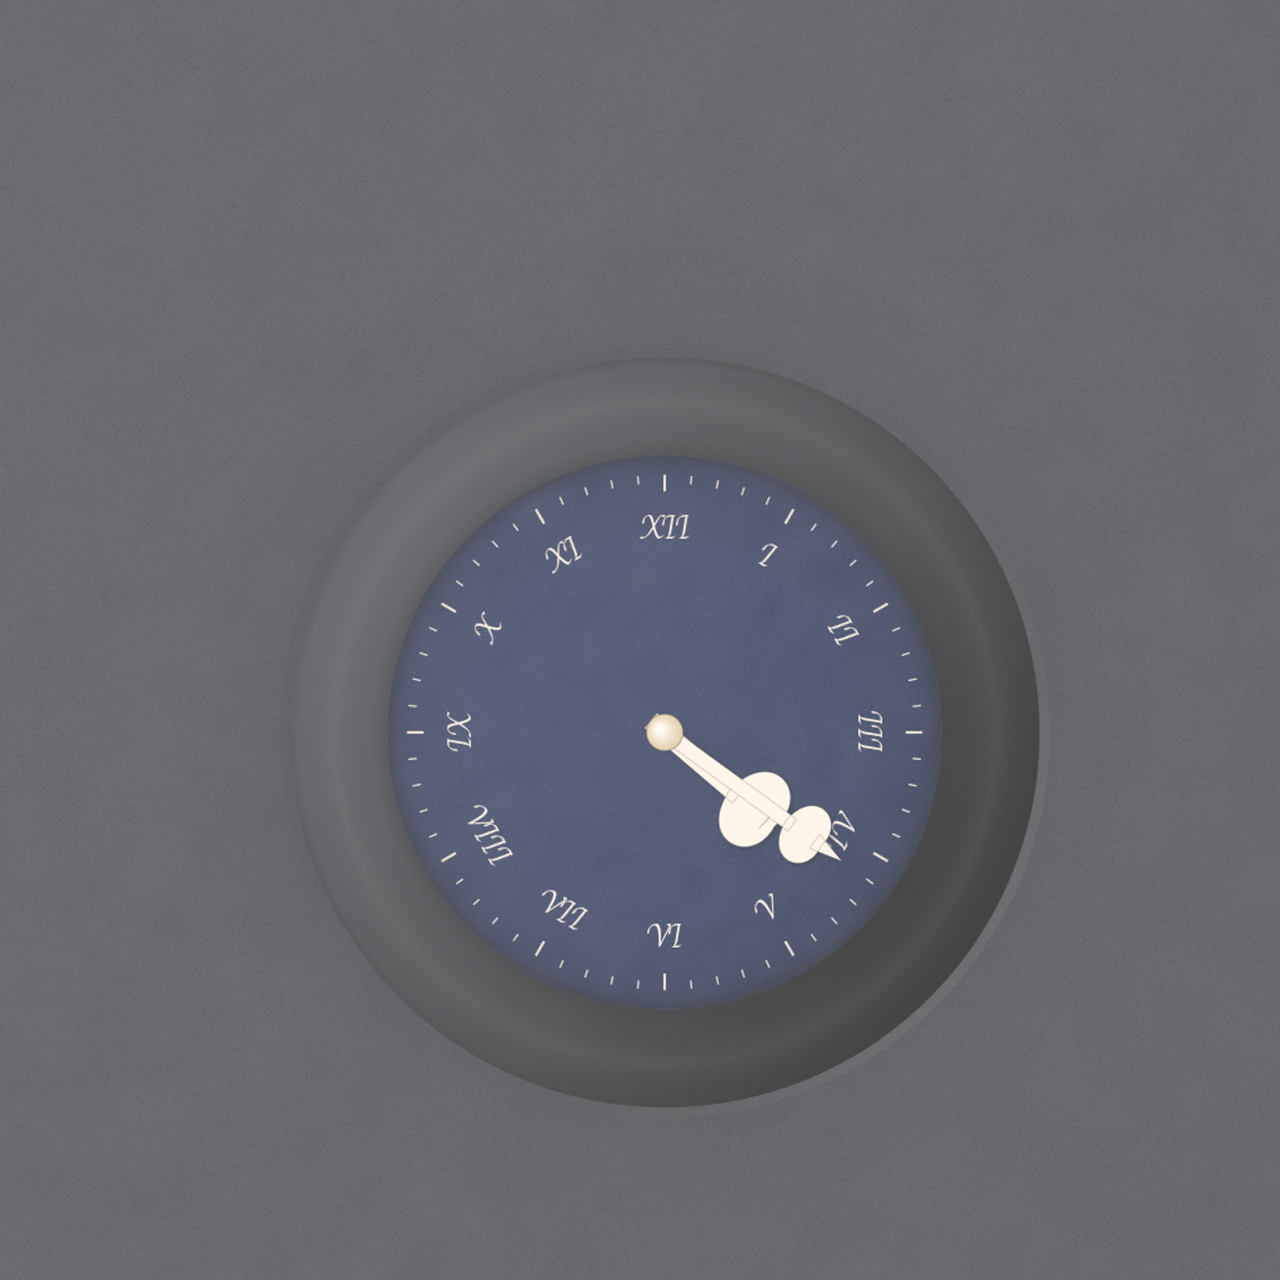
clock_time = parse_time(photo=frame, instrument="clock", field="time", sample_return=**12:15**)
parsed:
**4:21**
